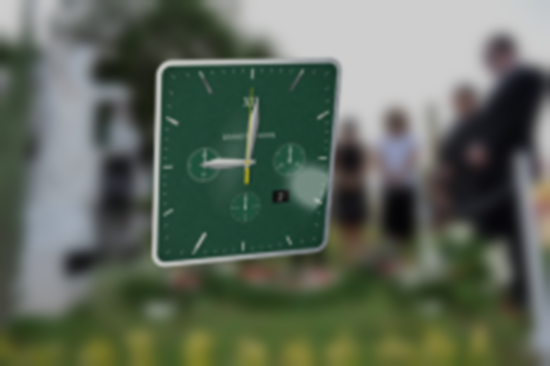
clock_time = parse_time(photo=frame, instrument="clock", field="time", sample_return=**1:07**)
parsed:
**9:01**
